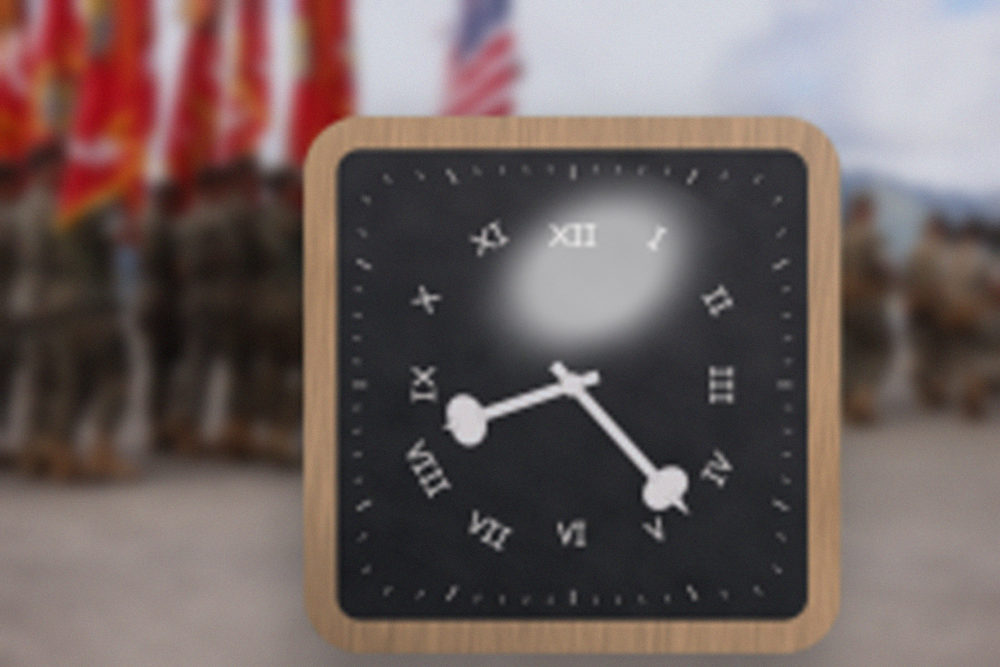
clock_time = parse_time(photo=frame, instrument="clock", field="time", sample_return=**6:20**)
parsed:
**8:23**
